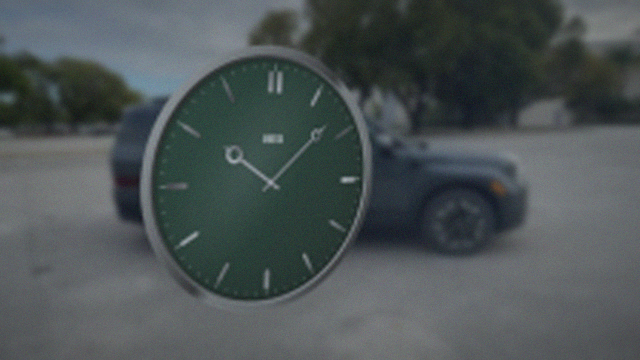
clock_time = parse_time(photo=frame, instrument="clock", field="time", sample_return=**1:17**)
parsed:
**10:08**
